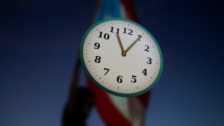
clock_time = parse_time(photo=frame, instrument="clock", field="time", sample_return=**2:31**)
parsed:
**11:05**
